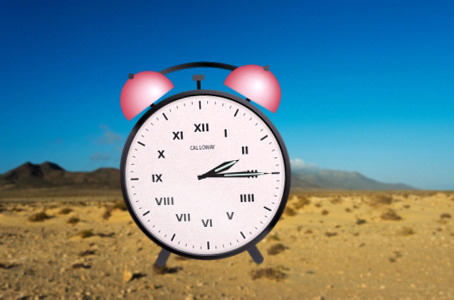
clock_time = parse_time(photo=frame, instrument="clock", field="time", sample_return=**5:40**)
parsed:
**2:15**
